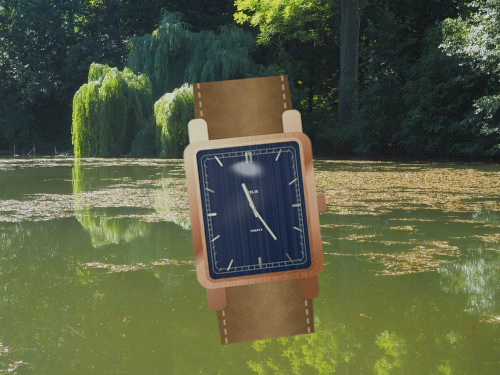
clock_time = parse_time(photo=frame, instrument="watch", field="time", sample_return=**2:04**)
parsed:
**11:25**
